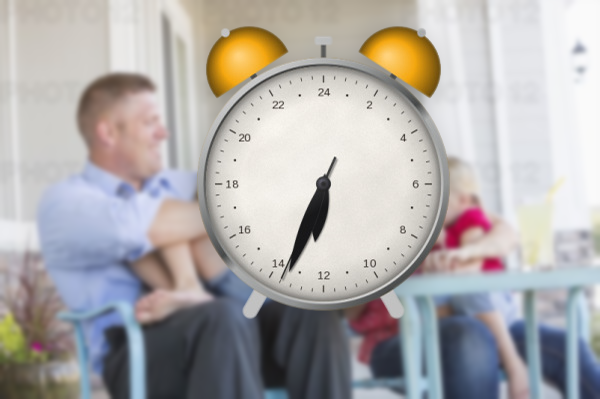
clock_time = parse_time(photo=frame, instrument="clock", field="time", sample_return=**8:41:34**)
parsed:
**12:33:34**
